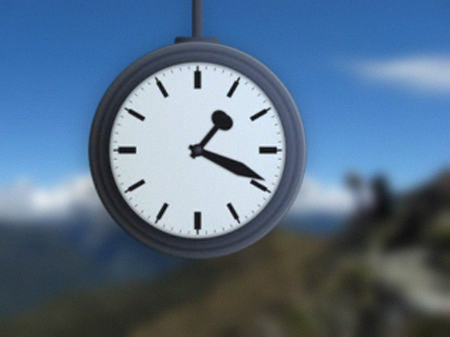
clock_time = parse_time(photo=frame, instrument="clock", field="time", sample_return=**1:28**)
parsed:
**1:19**
